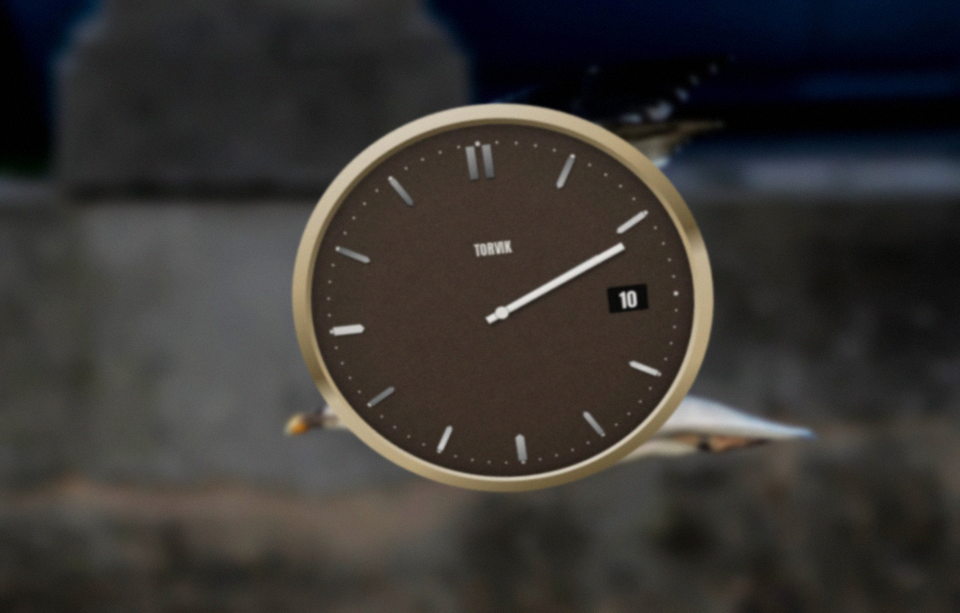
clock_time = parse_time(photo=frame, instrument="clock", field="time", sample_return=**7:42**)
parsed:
**2:11**
